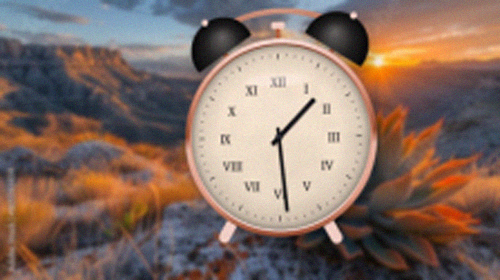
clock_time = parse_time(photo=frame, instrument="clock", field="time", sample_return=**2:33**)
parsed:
**1:29**
